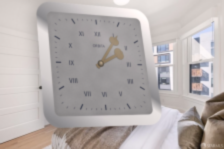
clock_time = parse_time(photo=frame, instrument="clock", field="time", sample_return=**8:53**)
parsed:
**2:06**
